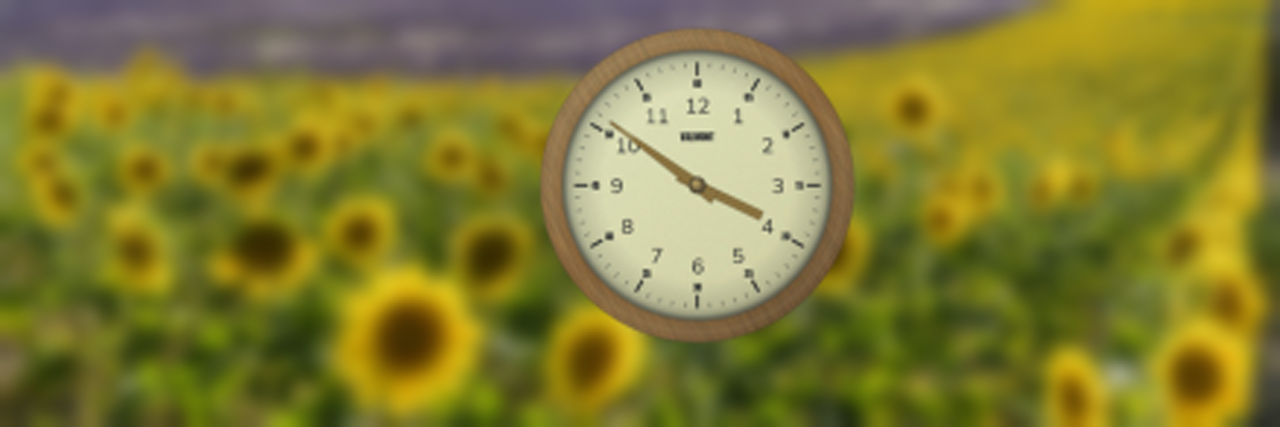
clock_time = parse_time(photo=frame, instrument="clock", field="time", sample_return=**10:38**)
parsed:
**3:51**
